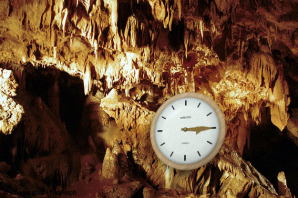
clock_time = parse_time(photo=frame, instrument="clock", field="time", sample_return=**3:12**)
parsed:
**3:15**
